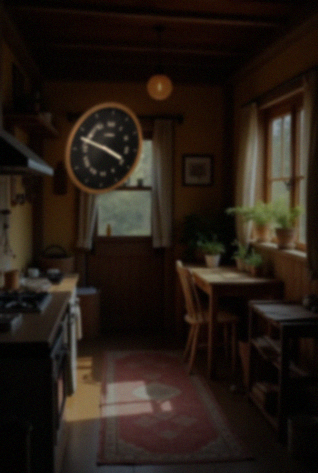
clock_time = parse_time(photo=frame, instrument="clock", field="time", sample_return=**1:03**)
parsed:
**3:48**
